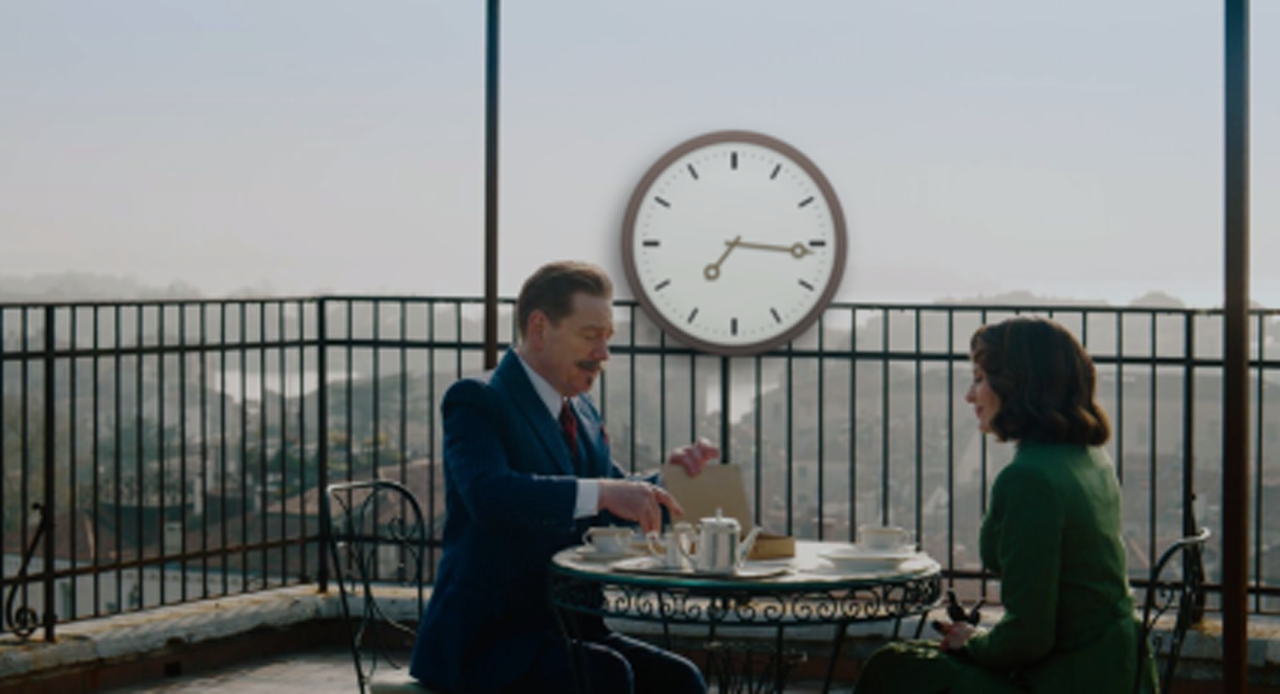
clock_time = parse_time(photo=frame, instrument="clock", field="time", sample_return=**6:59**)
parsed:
**7:16**
